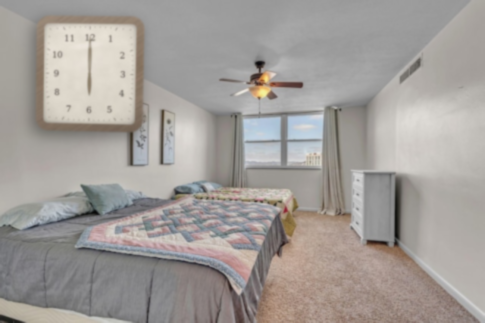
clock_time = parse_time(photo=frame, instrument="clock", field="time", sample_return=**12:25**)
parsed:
**6:00**
